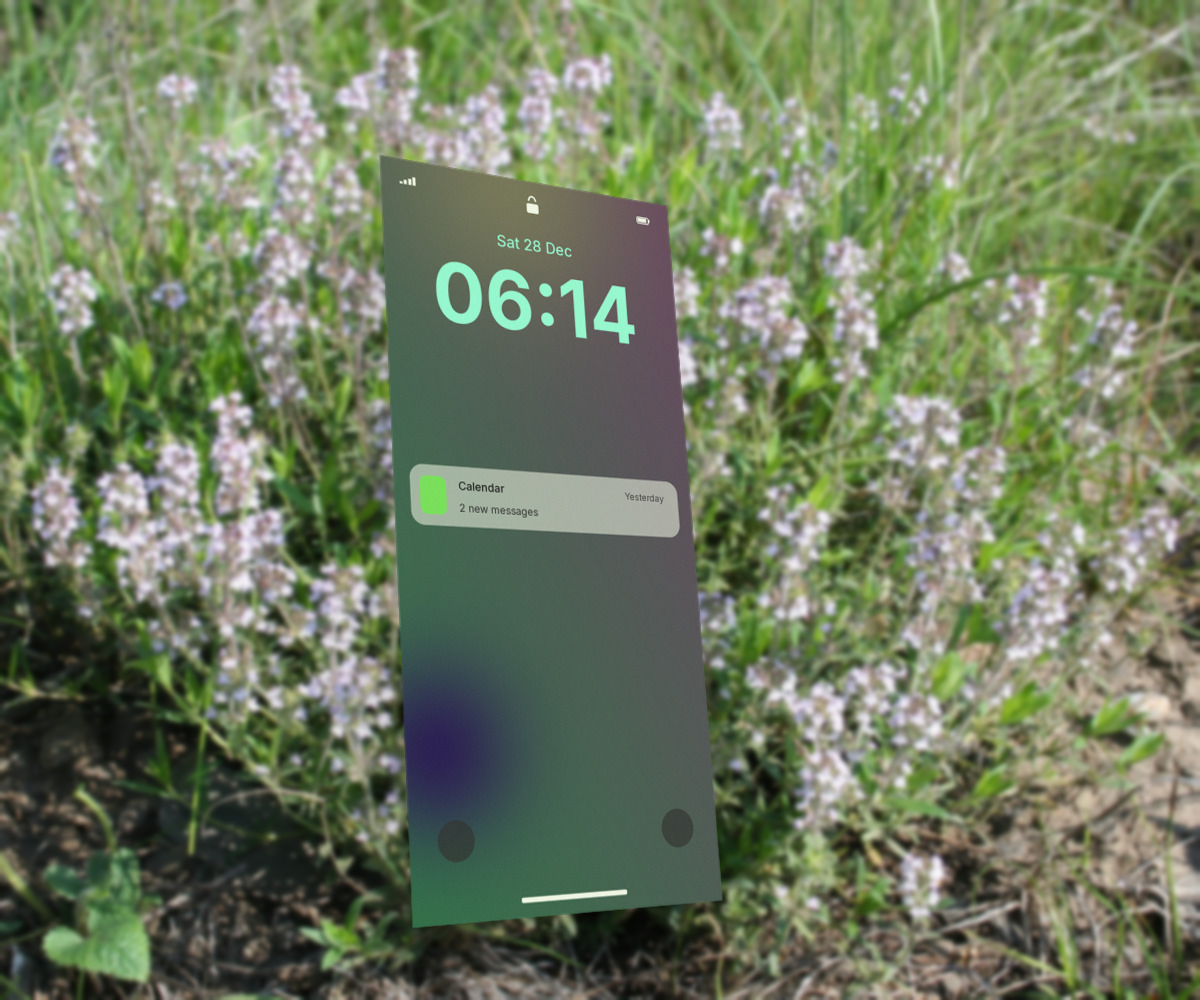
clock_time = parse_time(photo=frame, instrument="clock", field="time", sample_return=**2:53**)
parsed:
**6:14**
